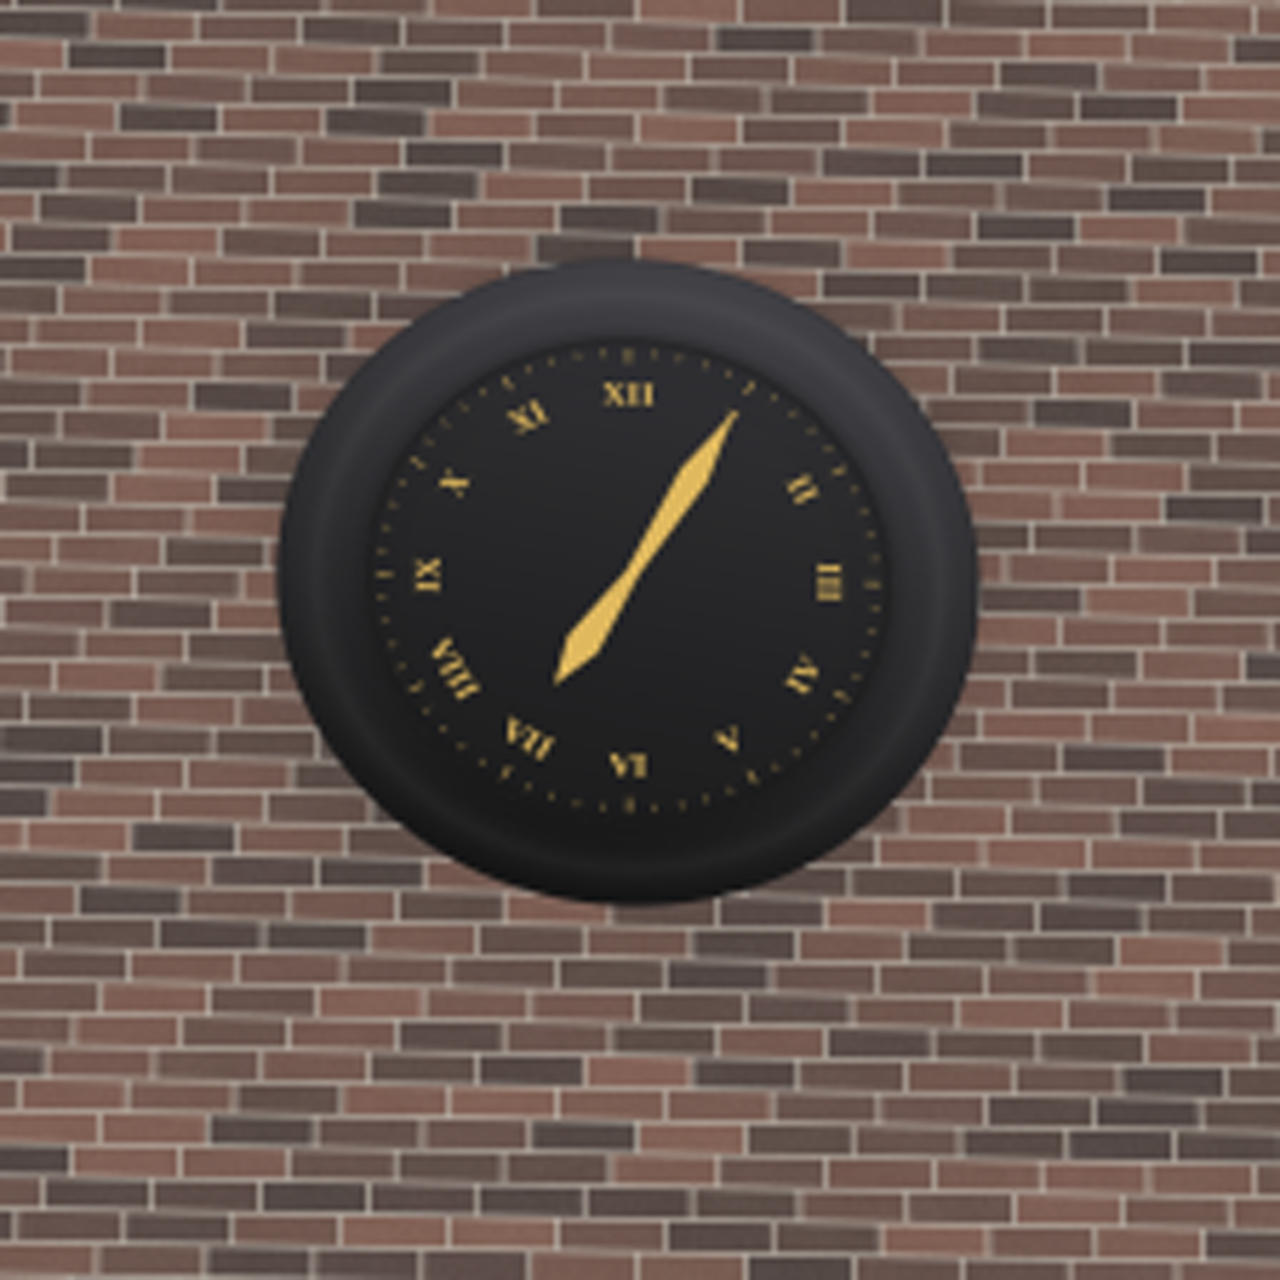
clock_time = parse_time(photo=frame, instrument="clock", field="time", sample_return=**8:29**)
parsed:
**7:05**
